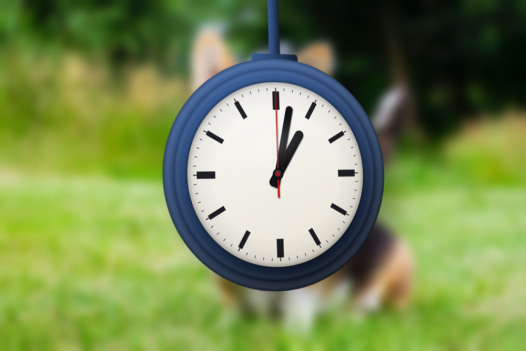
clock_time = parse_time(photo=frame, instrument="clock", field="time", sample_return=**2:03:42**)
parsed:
**1:02:00**
